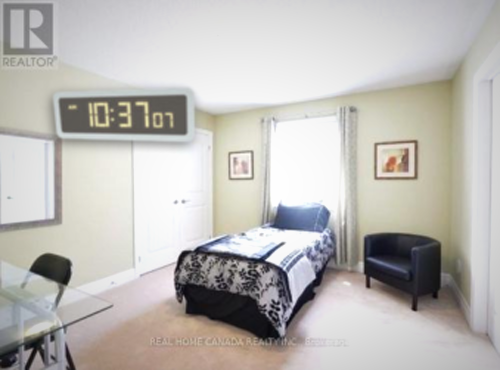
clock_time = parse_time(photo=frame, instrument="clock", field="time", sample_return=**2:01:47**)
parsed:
**10:37:07**
